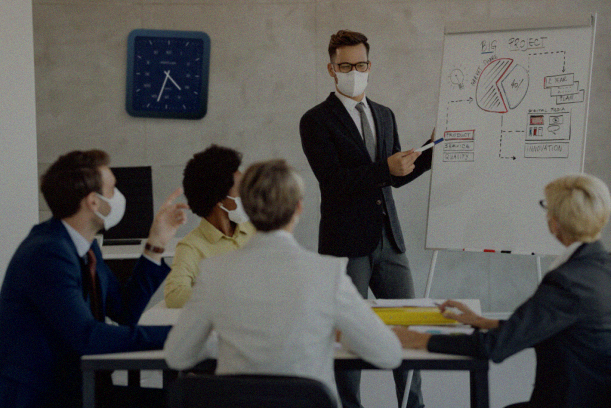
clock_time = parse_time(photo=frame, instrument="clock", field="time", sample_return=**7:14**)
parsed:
**4:33**
